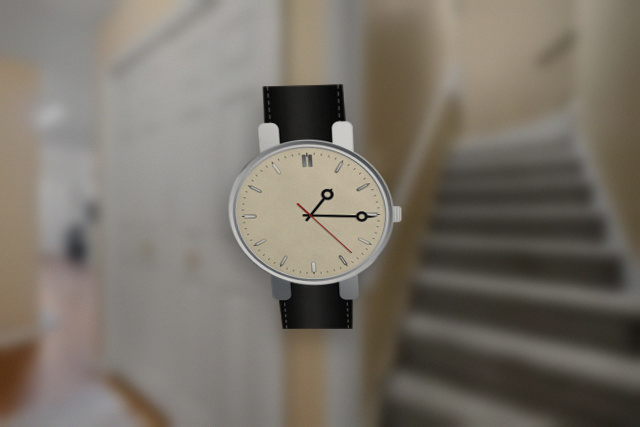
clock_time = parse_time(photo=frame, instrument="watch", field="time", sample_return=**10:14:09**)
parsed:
**1:15:23**
